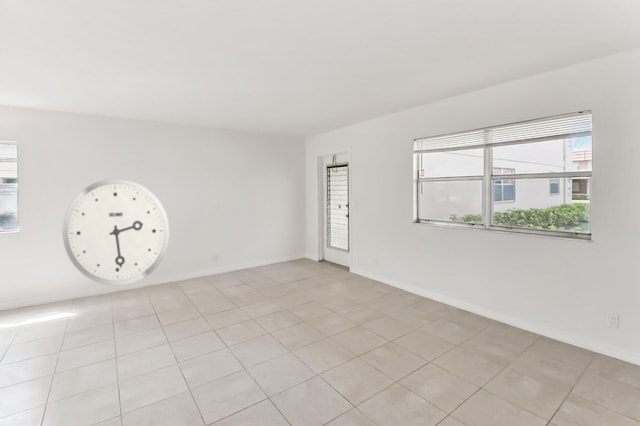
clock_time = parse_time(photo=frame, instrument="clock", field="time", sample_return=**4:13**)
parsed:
**2:29**
